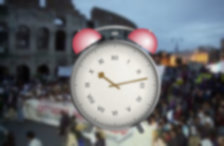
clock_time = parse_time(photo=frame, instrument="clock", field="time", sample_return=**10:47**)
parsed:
**10:13**
